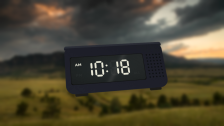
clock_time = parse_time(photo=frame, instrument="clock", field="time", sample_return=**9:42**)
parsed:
**10:18**
